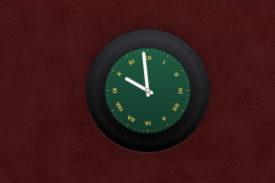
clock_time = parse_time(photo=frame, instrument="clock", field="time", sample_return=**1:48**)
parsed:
**9:59**
